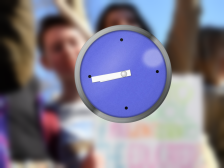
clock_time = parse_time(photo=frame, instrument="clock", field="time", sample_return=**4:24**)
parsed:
**8:44**
